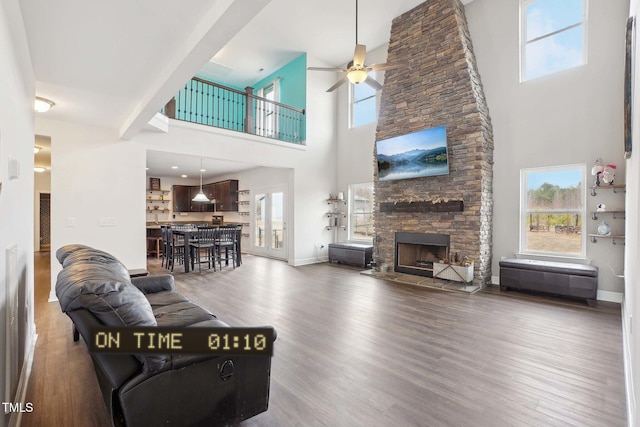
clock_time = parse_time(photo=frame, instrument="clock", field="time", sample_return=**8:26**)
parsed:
**1:10**
